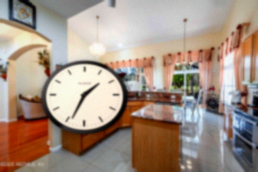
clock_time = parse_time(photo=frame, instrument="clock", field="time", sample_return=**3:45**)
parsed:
**1:34**
